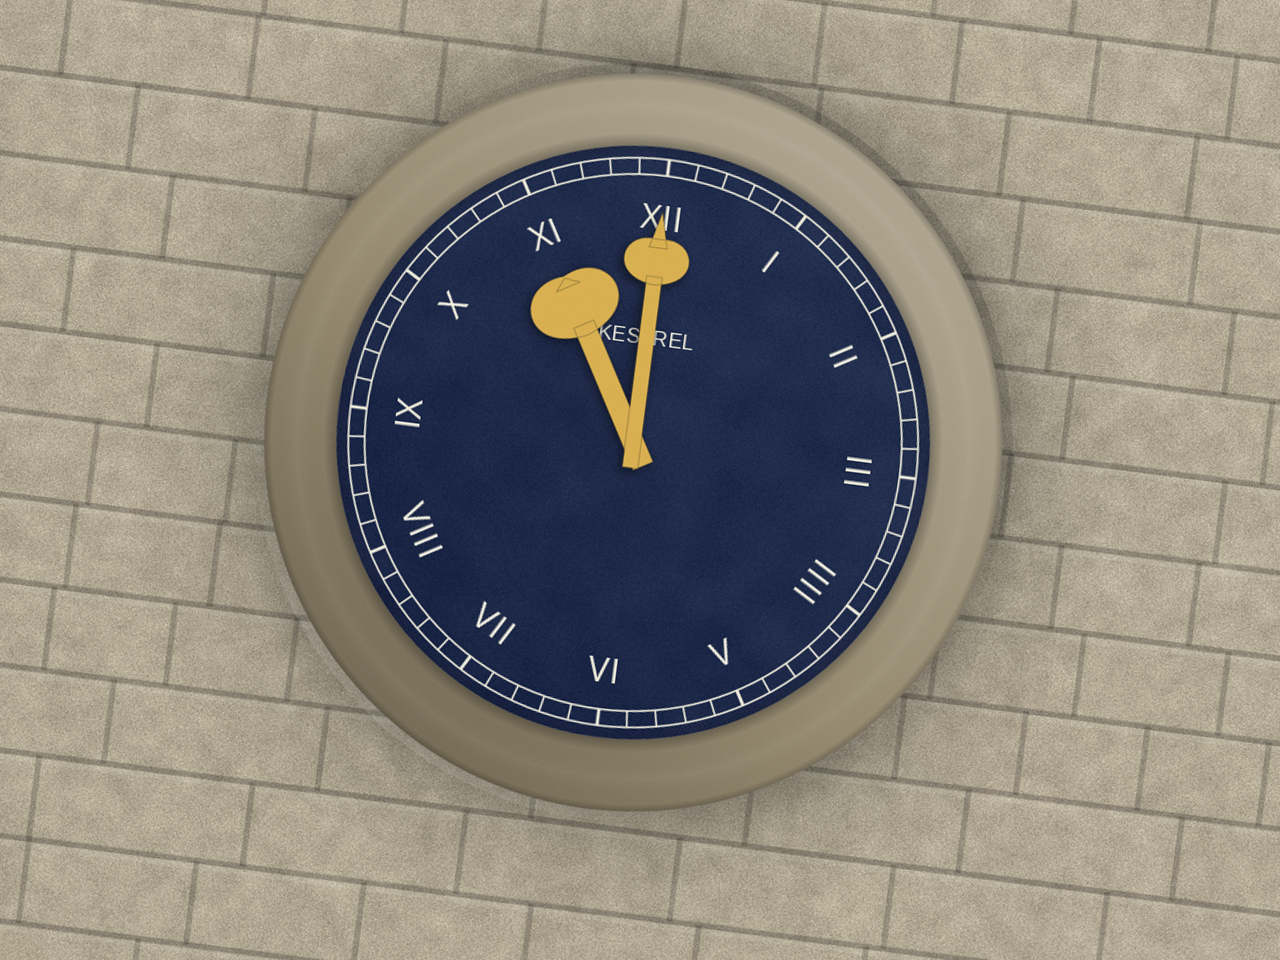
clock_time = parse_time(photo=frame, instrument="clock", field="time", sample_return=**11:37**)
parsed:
**11:00**
